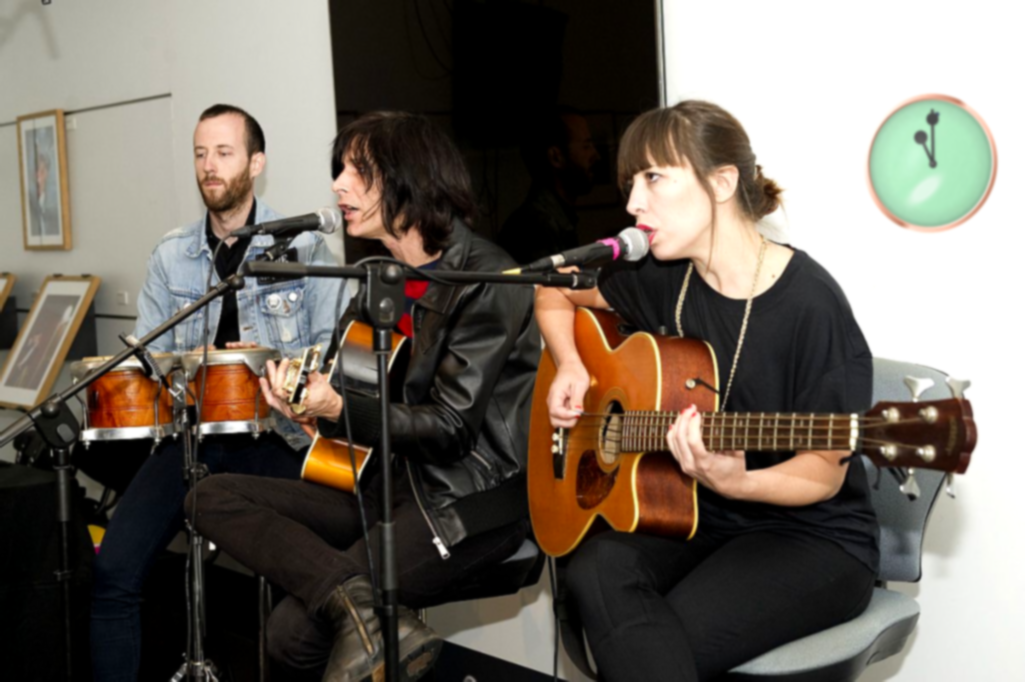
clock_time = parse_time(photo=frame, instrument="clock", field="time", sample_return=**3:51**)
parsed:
**10:59**
